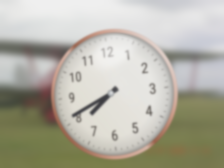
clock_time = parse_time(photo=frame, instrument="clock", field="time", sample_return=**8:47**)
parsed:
**7:41**
